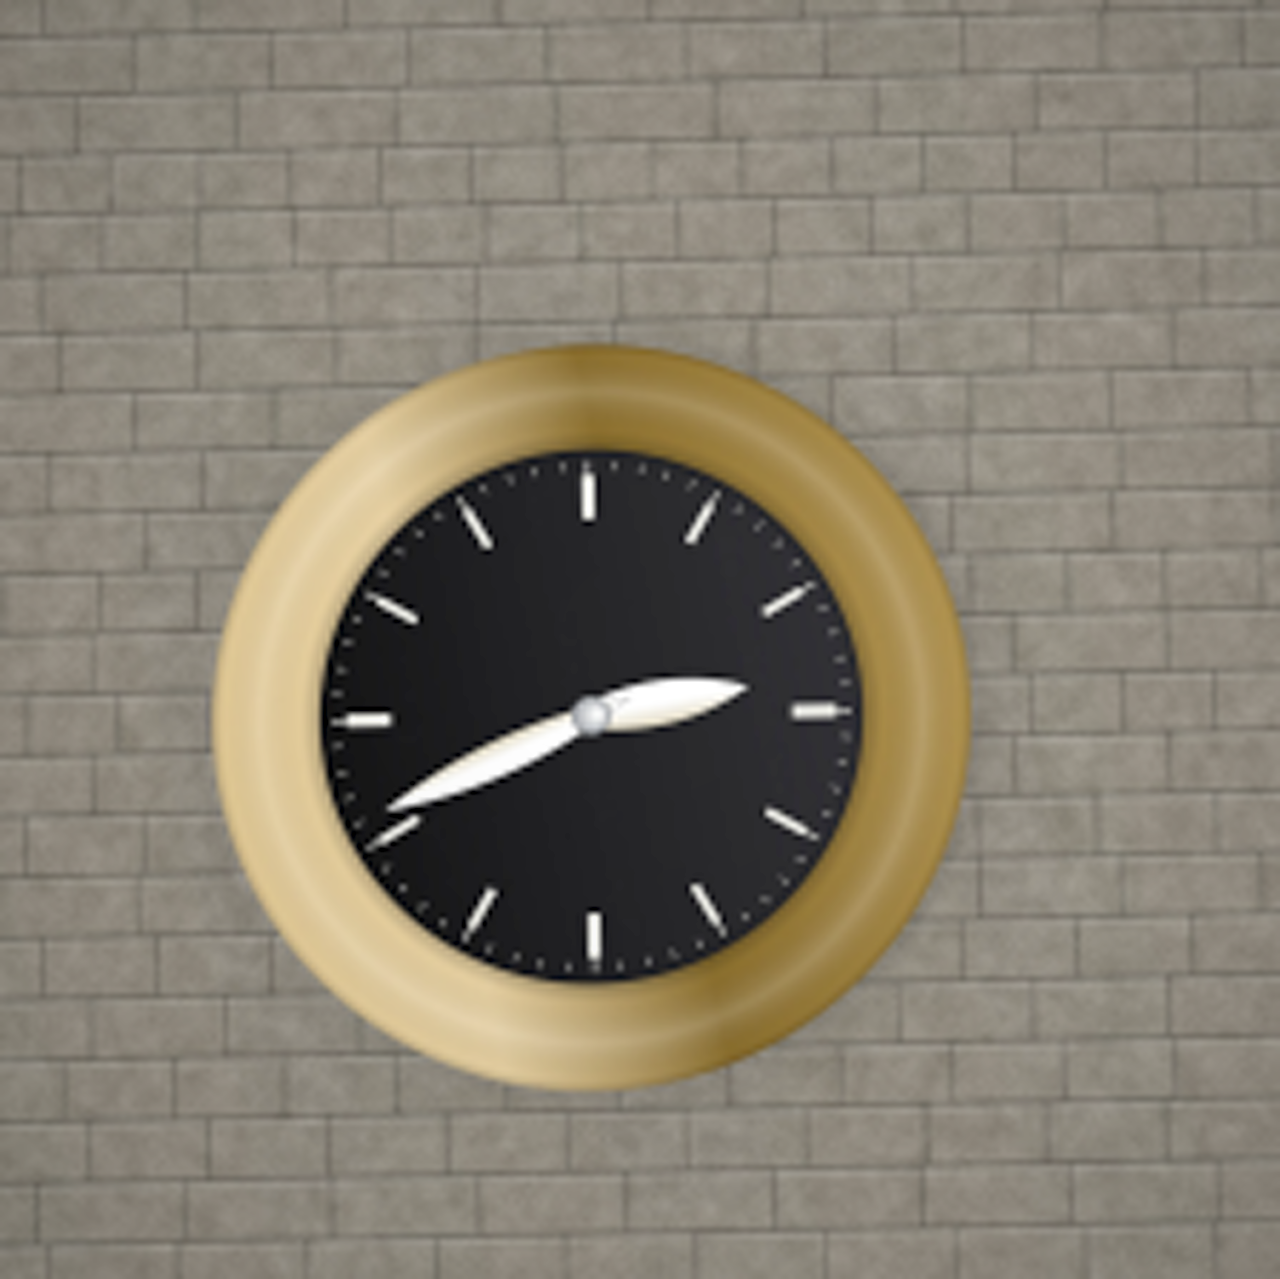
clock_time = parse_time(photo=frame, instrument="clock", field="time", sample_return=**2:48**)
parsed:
**2:41**
